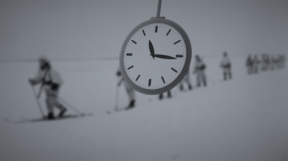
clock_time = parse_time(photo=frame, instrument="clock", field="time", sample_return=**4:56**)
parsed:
**11:16**
